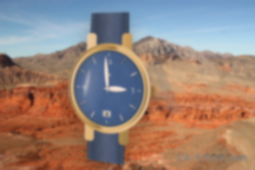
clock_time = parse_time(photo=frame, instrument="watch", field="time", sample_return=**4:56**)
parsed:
**2:59**
